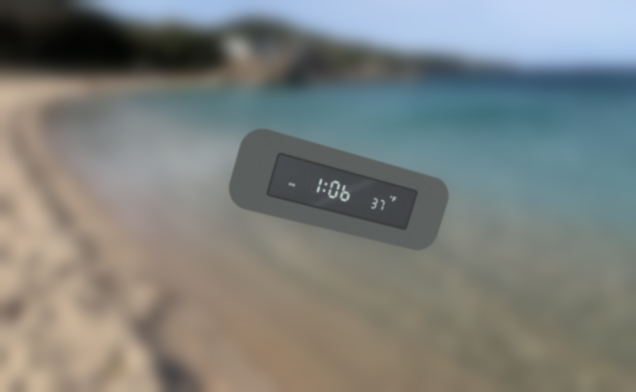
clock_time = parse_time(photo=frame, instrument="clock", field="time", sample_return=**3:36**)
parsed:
**1:06**
